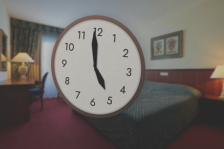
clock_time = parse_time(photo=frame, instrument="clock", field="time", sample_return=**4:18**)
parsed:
**4:59**
